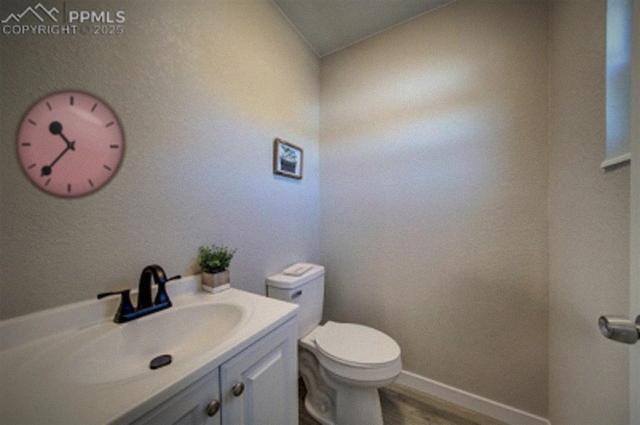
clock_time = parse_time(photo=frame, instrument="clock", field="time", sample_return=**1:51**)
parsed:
**10:37**
